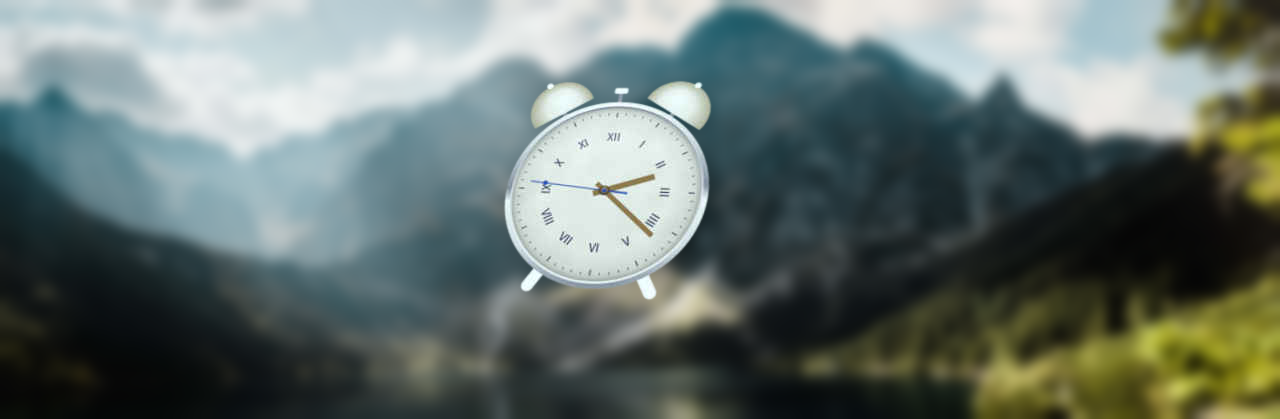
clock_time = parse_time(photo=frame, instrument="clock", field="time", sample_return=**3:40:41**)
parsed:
**2:21:46**
